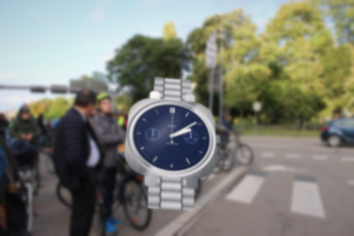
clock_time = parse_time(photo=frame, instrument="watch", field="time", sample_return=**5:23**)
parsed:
**2:09**
